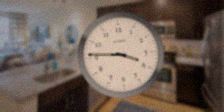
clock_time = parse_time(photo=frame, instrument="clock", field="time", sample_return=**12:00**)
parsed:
**3:46**
